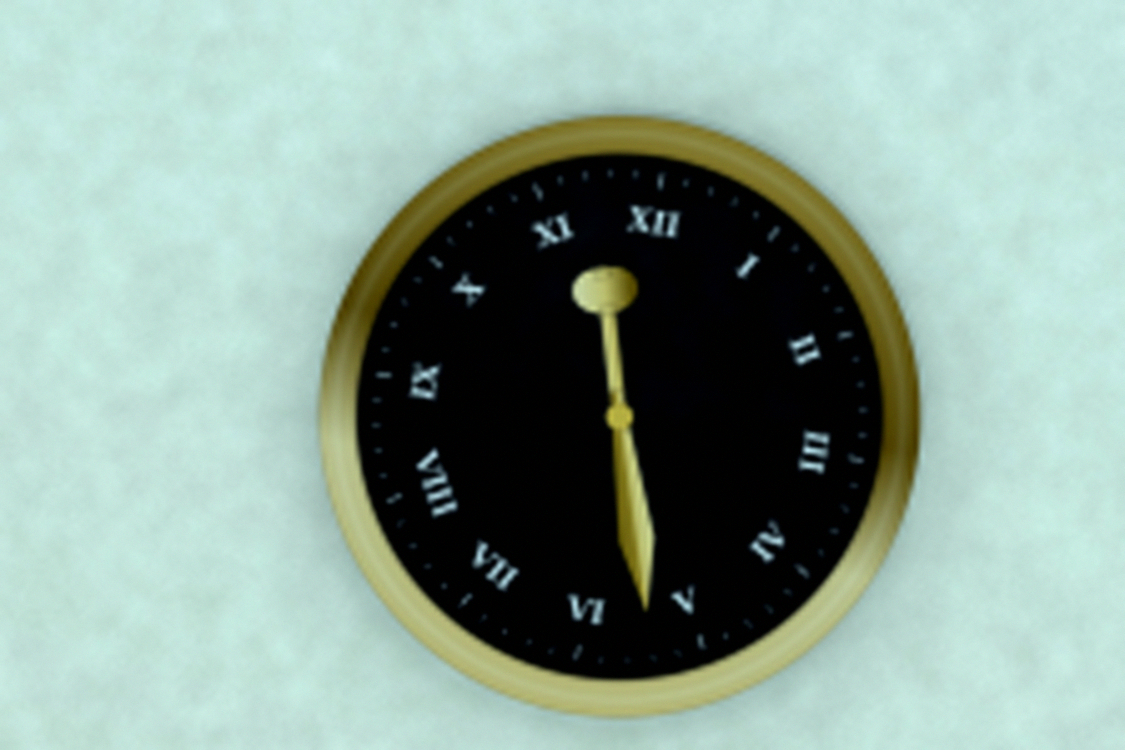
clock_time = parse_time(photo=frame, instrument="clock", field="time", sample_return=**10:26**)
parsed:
**11:27**
